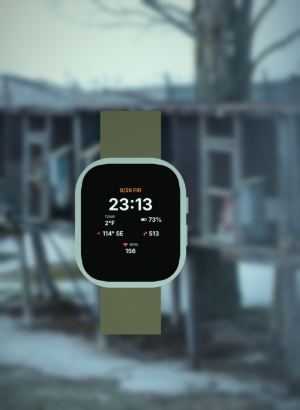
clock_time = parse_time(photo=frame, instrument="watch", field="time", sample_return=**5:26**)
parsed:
**23:13**
